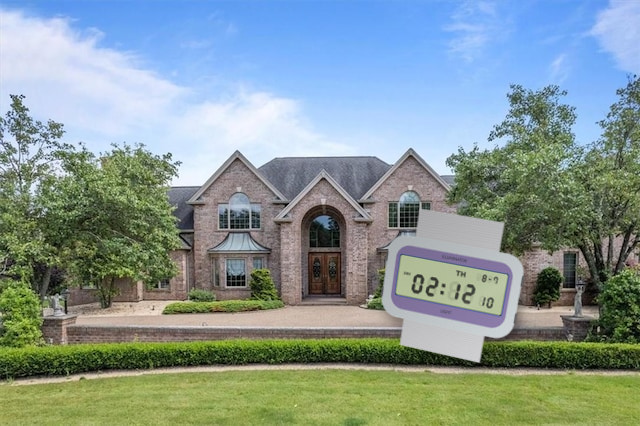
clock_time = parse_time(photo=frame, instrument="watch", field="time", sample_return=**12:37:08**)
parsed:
**2:12:10**
